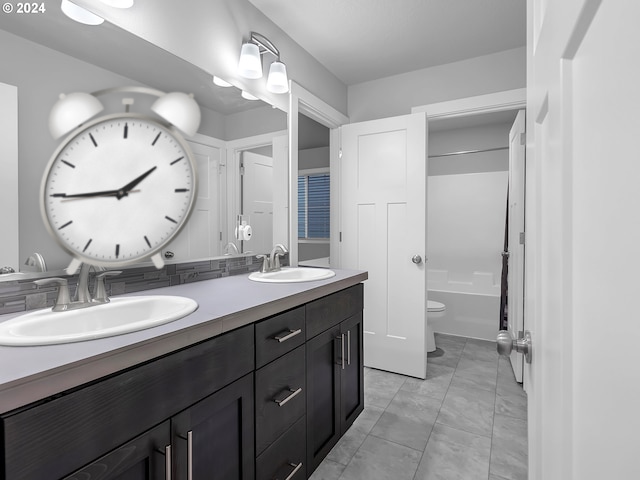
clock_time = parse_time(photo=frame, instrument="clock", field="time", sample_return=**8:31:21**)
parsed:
**1:44:44**
